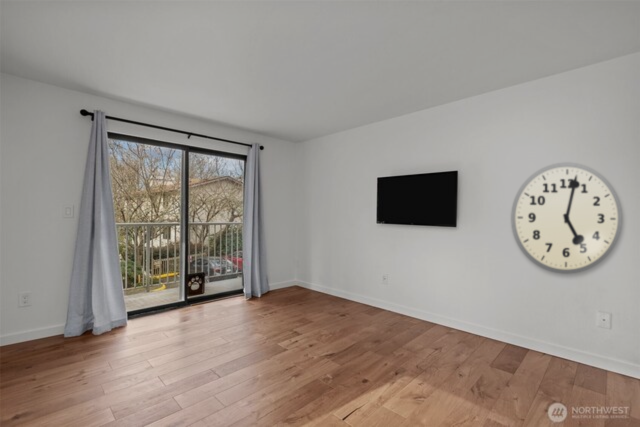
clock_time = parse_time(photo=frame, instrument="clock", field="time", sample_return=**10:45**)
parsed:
**5:02**
